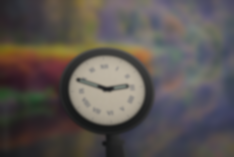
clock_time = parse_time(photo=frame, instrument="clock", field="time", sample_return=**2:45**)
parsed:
**2:49**
